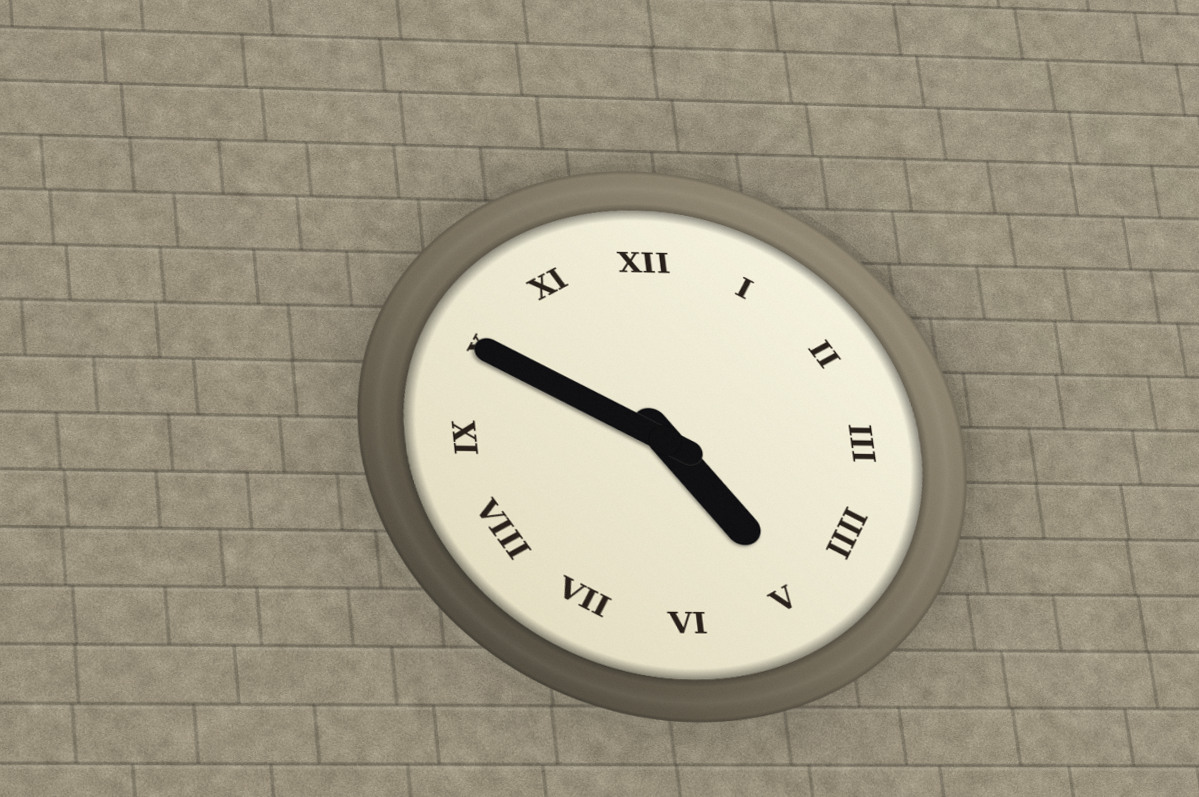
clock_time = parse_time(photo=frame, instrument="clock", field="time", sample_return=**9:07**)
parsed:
**4:50**
